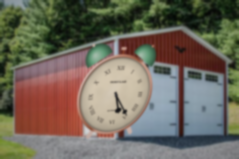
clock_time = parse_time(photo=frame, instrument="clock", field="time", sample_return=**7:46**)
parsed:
**5:24**
